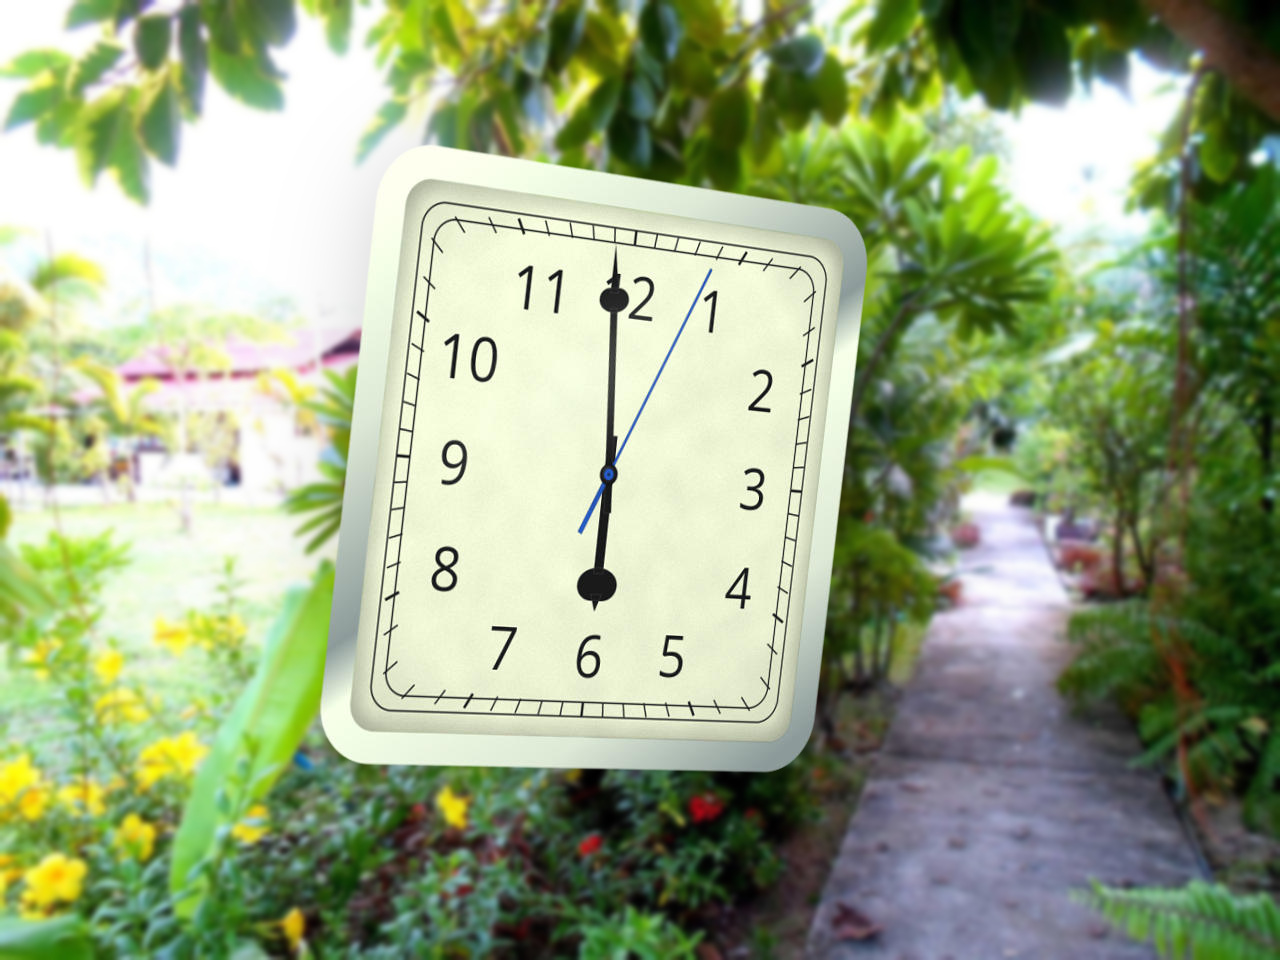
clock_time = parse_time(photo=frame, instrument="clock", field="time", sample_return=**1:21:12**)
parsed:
**5:59:04**
